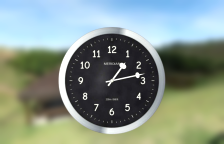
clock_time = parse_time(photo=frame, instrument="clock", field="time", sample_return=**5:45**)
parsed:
**1:13**
